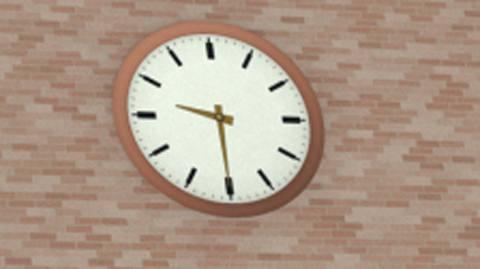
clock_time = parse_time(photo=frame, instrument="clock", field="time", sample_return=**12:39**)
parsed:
**9:30**
